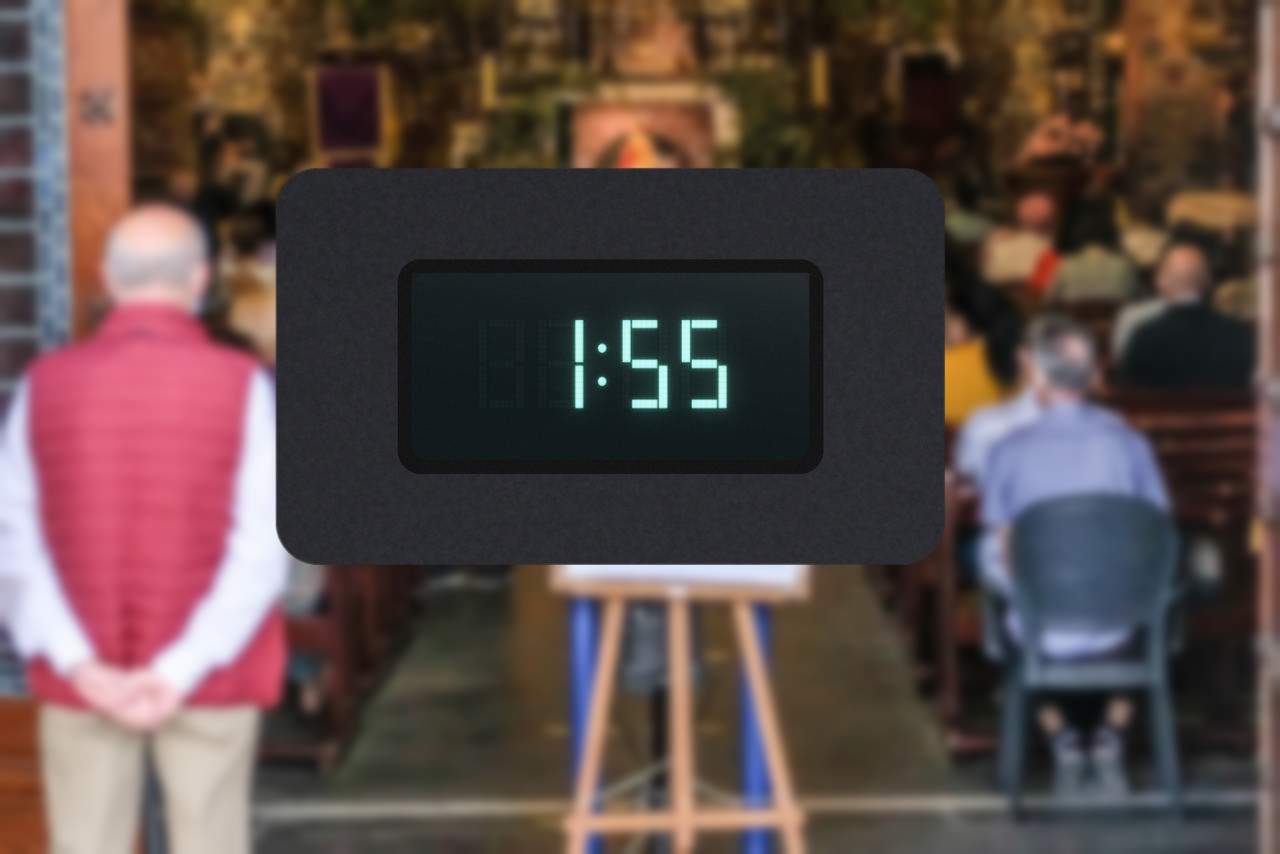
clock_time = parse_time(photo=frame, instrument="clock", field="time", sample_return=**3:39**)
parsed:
**1:55**
